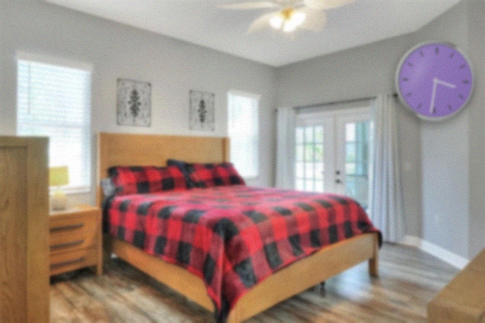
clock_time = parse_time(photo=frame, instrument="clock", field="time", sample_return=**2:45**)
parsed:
**3:31**
